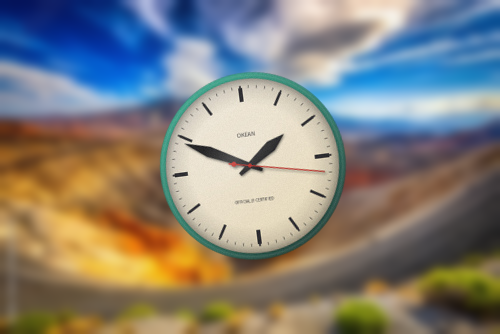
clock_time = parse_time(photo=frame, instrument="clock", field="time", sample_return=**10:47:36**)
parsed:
**1:49:17**
